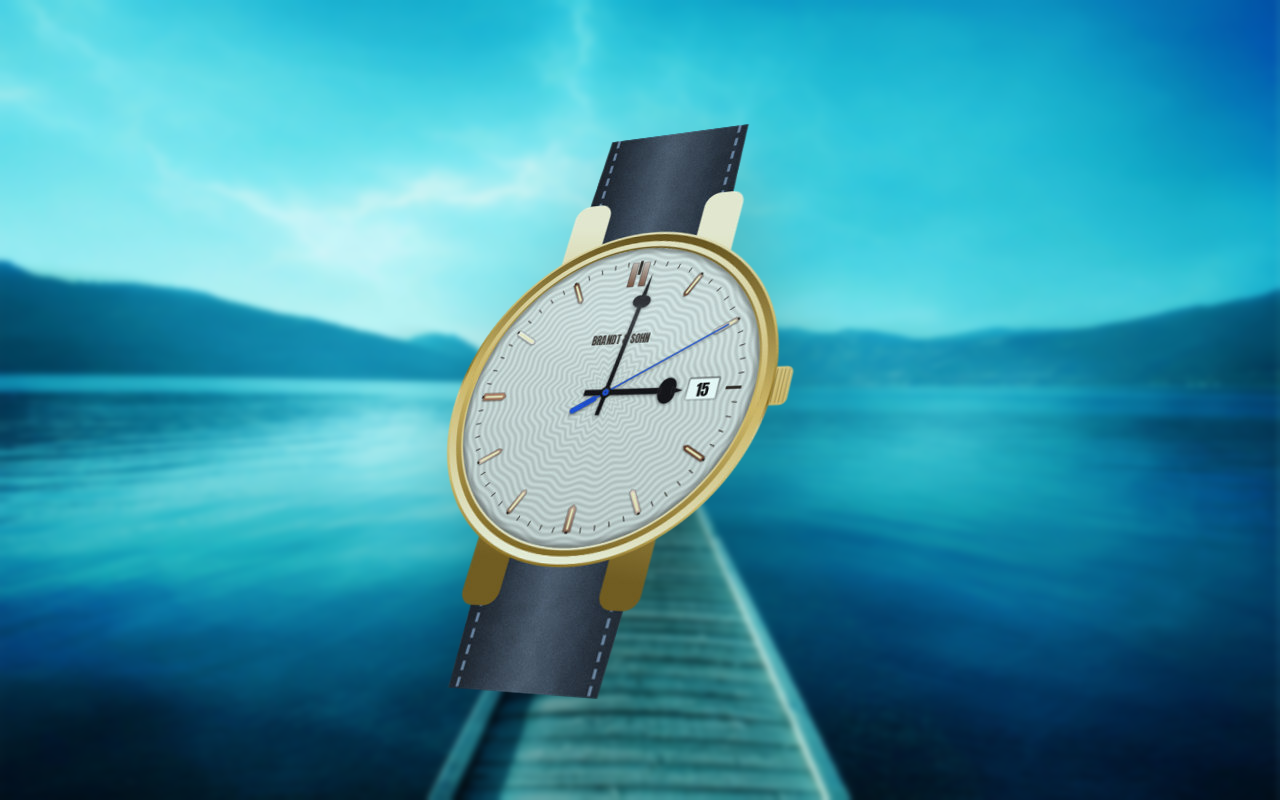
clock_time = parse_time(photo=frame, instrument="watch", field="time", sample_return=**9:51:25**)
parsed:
**3:01:10**
